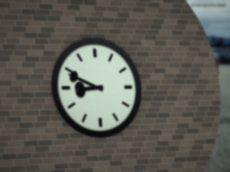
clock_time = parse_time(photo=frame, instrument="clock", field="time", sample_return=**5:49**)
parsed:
**8:49**
